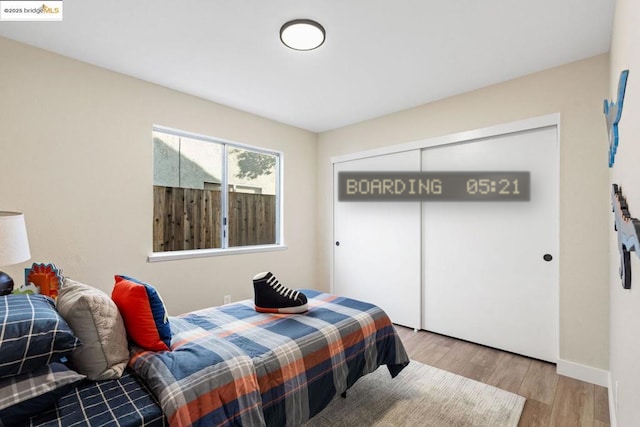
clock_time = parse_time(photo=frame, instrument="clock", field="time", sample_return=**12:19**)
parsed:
**5:21**
